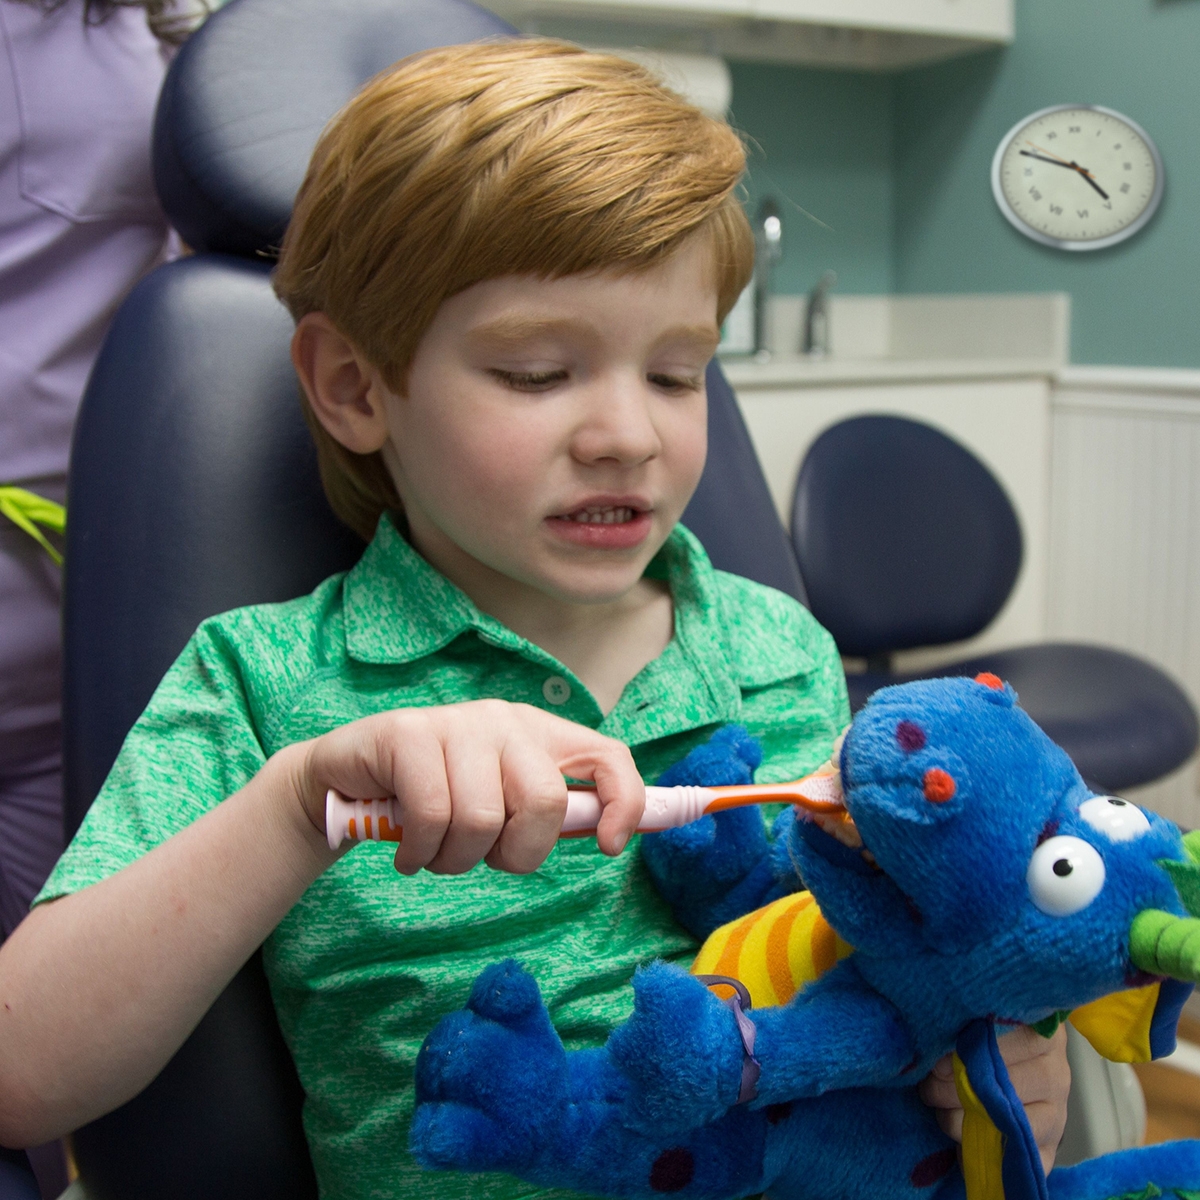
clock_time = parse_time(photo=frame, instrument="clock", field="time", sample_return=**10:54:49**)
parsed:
**4:48:51**
